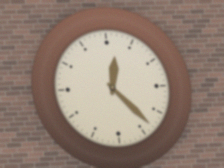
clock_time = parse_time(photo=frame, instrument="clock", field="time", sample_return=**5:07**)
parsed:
**12:23**
